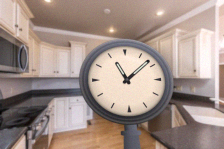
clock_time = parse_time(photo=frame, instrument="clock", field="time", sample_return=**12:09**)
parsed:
**11:08**
